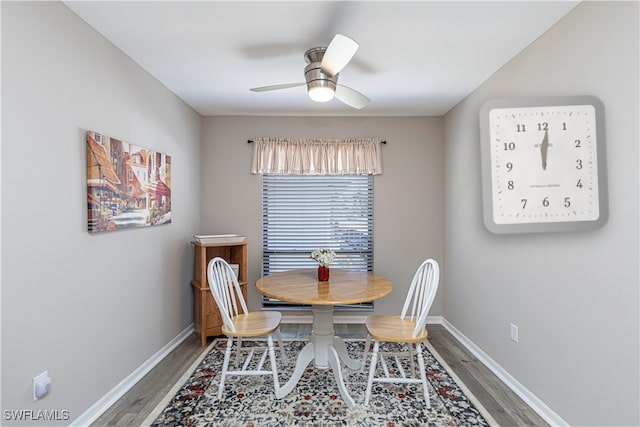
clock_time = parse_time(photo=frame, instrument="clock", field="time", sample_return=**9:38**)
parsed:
**12:01**
